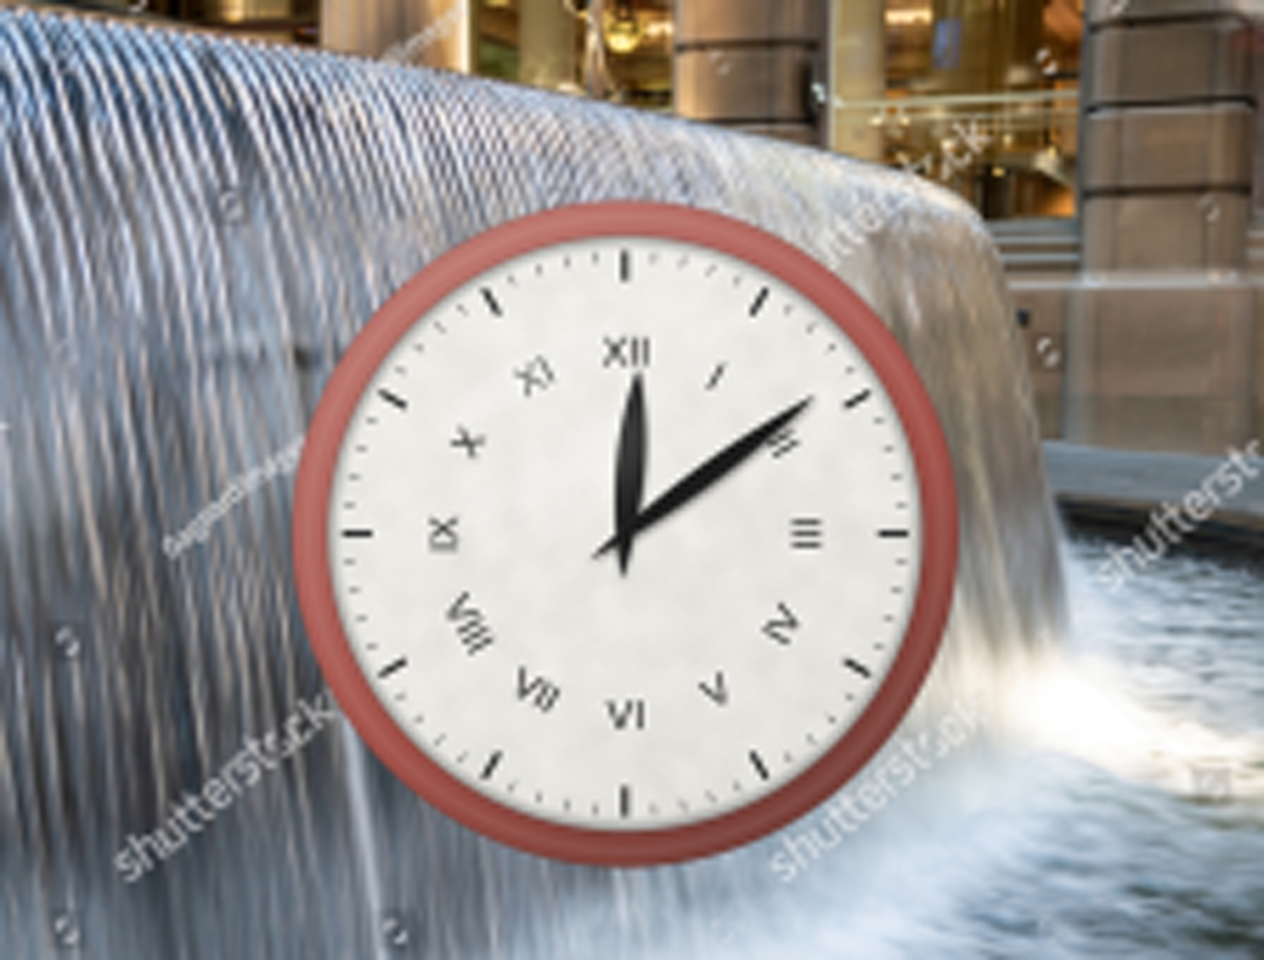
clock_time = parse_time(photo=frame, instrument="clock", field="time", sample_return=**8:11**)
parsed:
**12:09**
